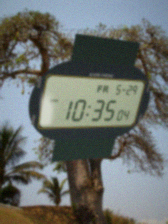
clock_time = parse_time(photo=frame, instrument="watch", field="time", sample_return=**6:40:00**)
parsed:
**10:35:04**
